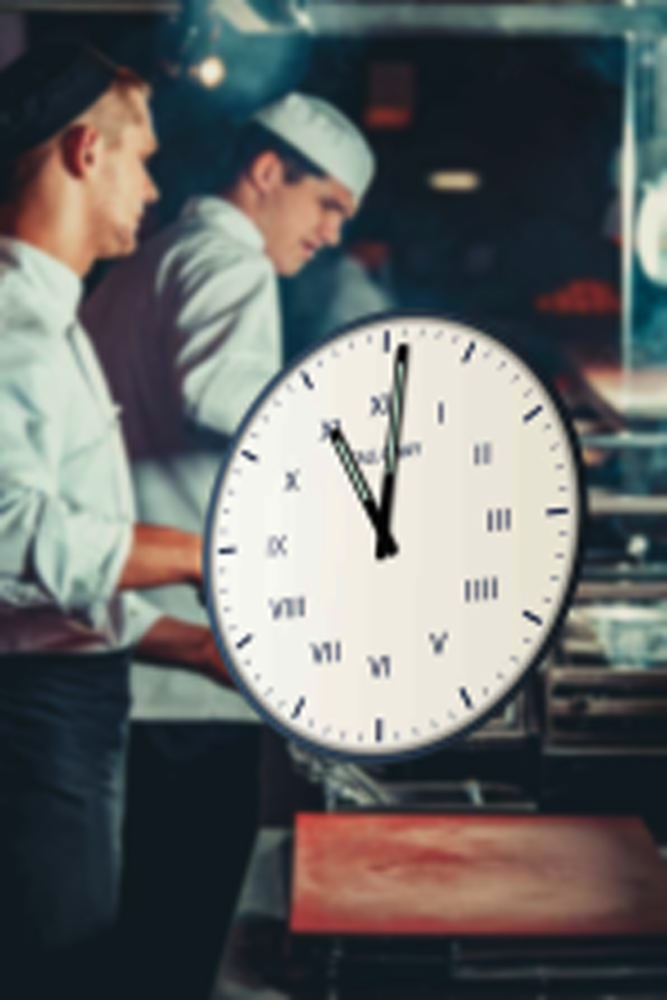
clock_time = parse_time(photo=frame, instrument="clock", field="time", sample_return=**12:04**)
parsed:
**11:01**
